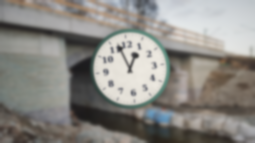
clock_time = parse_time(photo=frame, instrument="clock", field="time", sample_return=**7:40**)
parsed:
**12:57**
